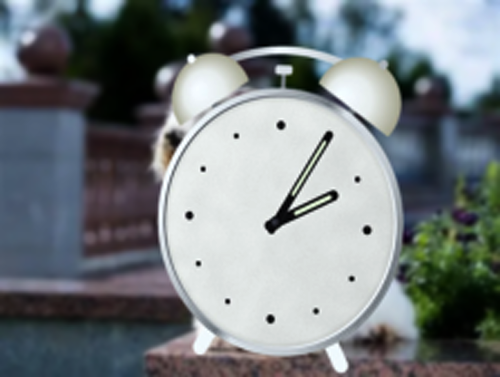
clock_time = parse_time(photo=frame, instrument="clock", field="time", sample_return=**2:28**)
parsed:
**2:05**
